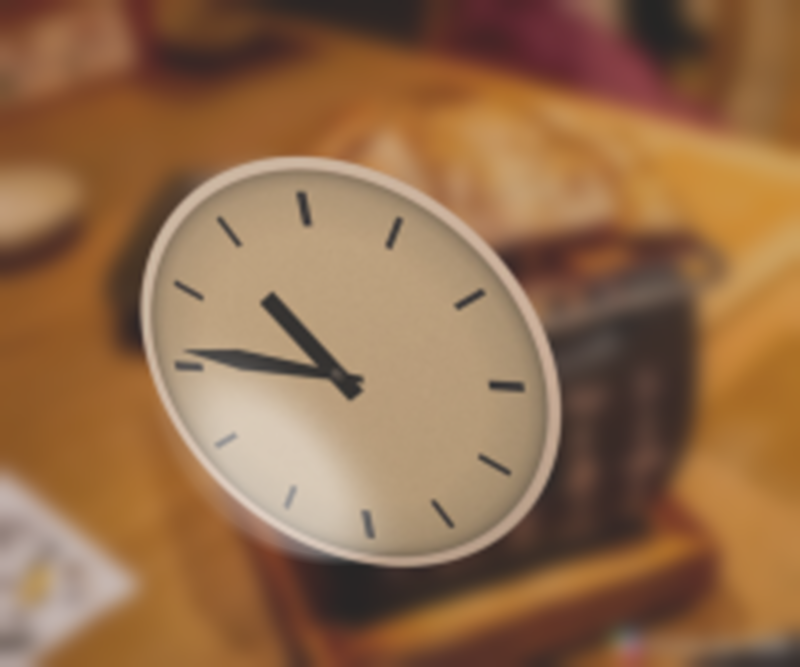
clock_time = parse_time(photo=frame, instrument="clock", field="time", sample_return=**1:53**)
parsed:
**10:46**
